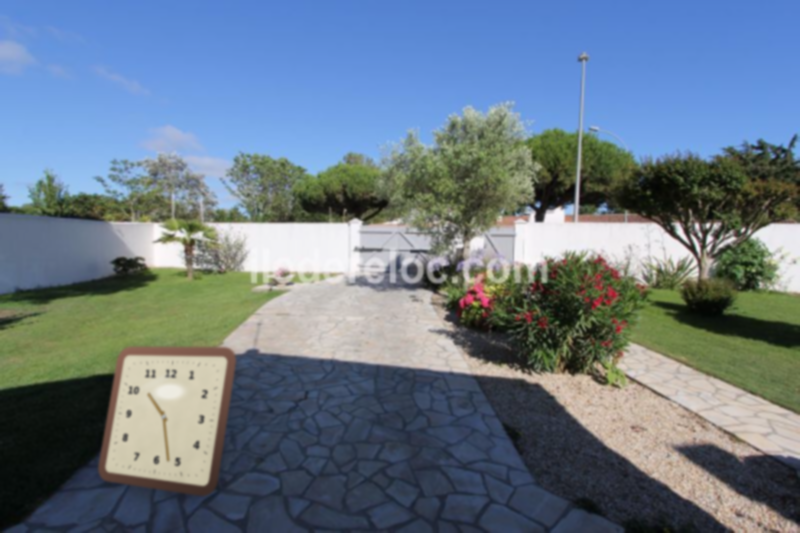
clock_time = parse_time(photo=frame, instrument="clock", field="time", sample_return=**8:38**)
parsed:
**10:27**
